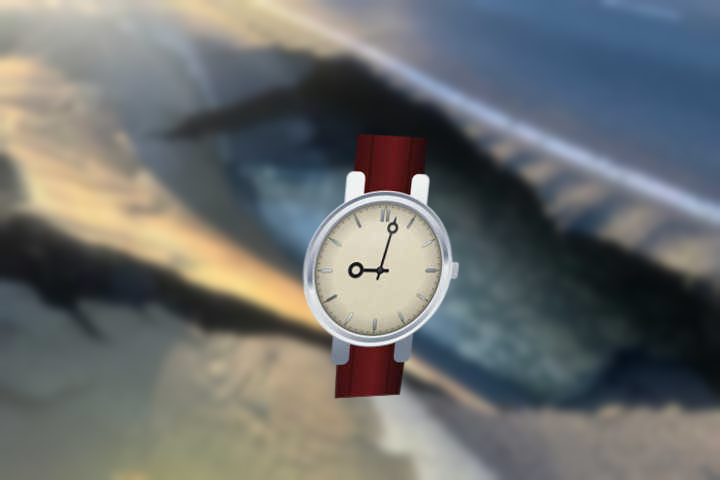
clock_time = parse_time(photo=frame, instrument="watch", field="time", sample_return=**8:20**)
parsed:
**9:02**
